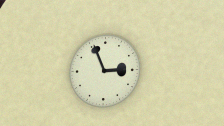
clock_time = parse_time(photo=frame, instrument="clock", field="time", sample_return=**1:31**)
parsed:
**2:56**
